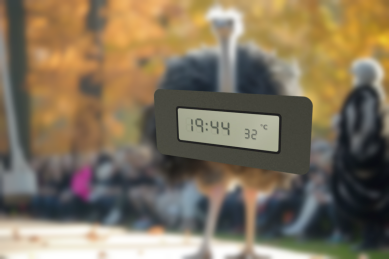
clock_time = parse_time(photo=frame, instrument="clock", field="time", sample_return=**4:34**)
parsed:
**19:44**
